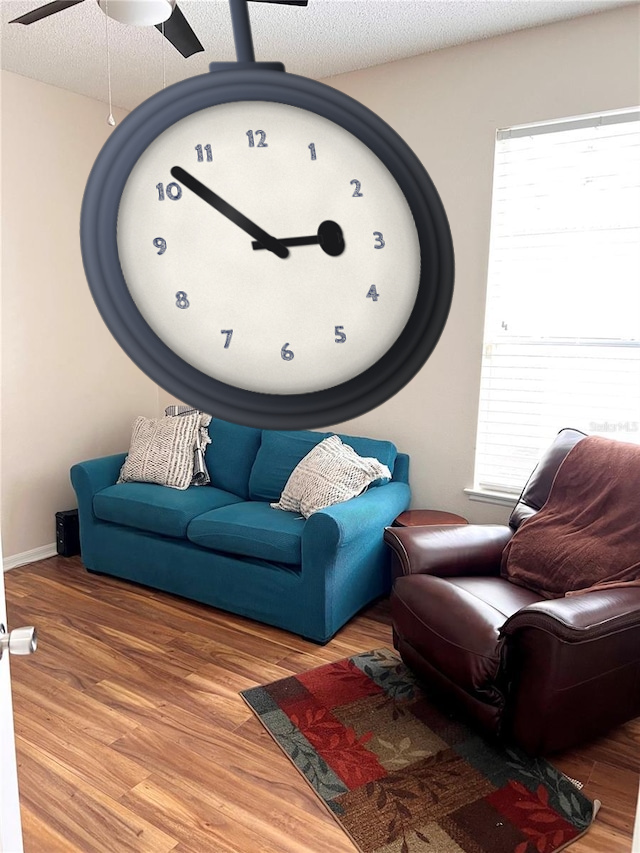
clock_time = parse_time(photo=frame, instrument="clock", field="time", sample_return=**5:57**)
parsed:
**2:52**
